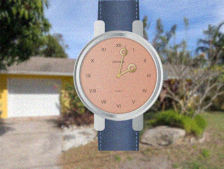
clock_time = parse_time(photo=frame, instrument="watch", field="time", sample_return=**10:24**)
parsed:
**2:02**
